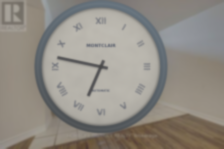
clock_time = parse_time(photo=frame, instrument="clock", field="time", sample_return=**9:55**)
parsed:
**6:47**
